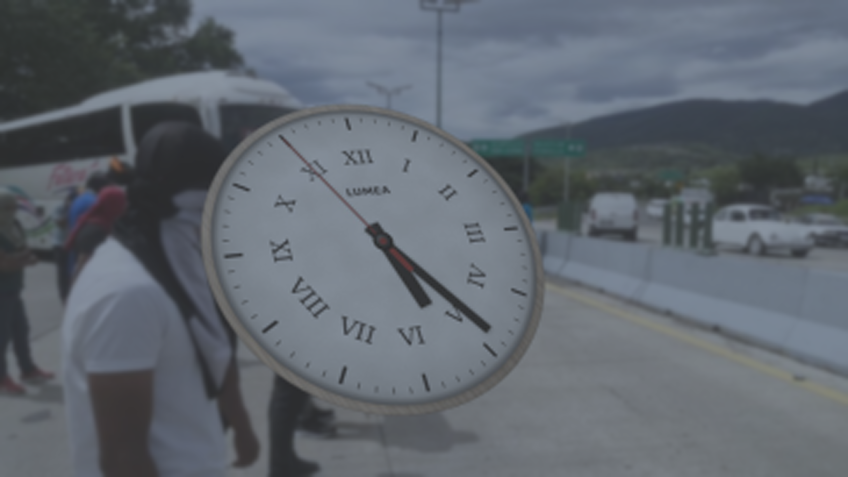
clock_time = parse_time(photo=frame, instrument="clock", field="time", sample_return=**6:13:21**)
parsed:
**5:23:55**
